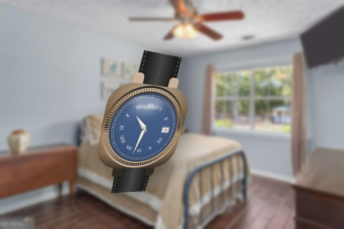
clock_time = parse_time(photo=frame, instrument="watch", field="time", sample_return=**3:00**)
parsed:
**10:32**
